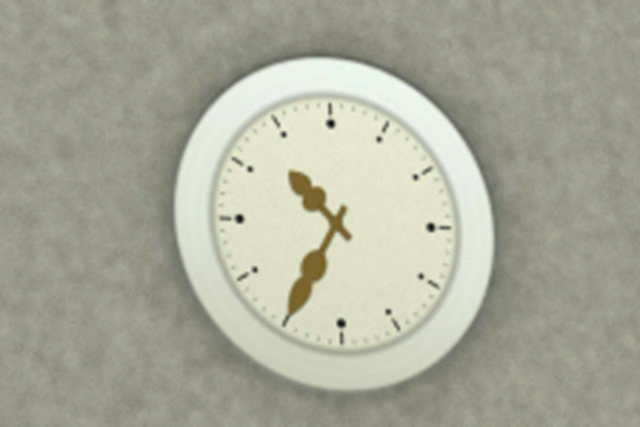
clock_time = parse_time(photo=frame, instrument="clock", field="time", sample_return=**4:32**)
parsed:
**10:35**
